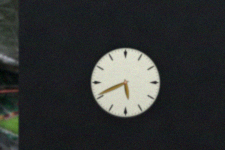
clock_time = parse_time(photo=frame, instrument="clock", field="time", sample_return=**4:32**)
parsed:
**5:41**
